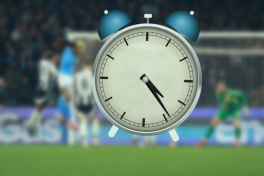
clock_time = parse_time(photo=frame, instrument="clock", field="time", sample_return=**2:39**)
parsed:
**4:24**
